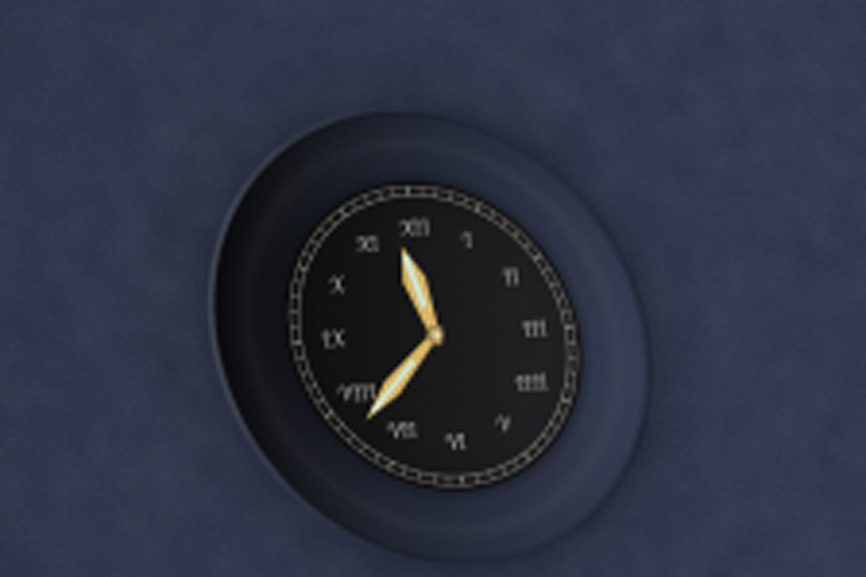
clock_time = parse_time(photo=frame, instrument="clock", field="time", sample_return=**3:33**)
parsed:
**11:38**
